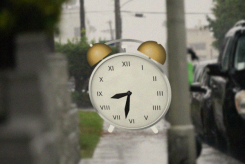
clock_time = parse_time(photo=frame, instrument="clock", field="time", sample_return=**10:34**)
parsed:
**8:32**
